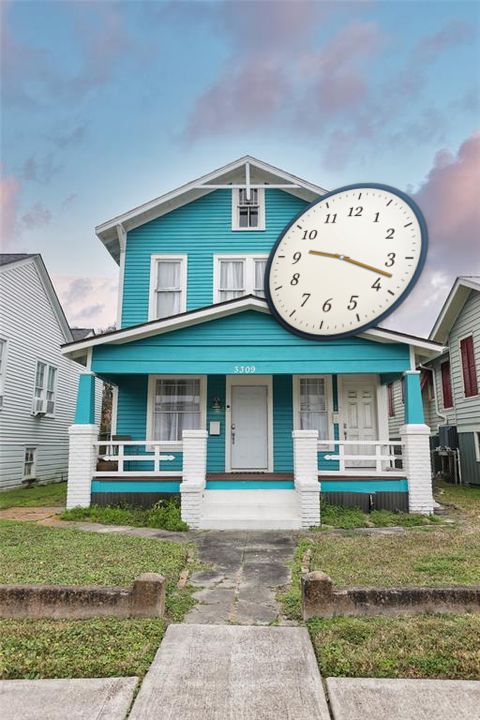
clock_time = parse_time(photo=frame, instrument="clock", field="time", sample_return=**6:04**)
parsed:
**9:18**
